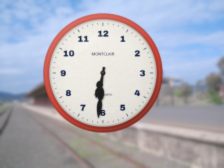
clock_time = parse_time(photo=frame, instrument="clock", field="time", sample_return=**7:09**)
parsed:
**6:31**
